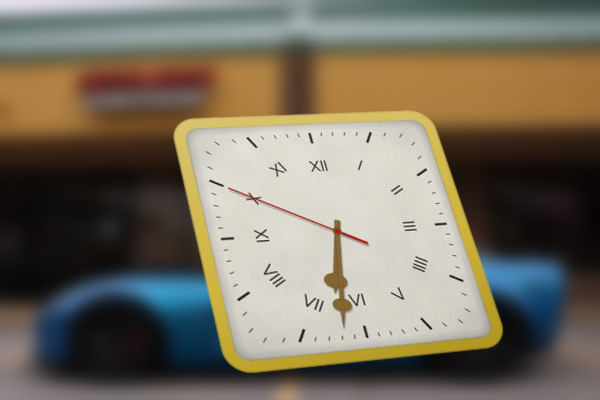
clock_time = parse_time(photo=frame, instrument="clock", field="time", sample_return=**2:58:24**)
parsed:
**6:31:50**
